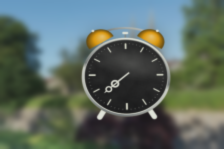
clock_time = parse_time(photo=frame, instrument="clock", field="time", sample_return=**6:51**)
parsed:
**7:38**
